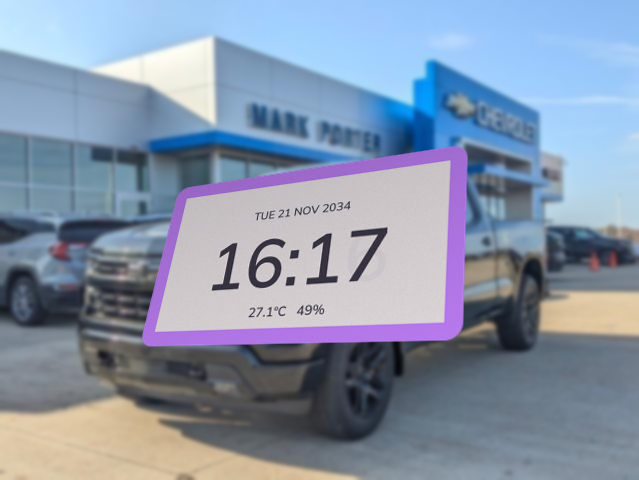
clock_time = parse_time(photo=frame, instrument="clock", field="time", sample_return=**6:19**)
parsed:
**16:17**
